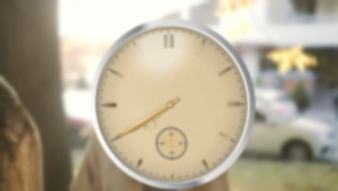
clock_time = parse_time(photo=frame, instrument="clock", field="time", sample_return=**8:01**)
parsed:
**7:40**
